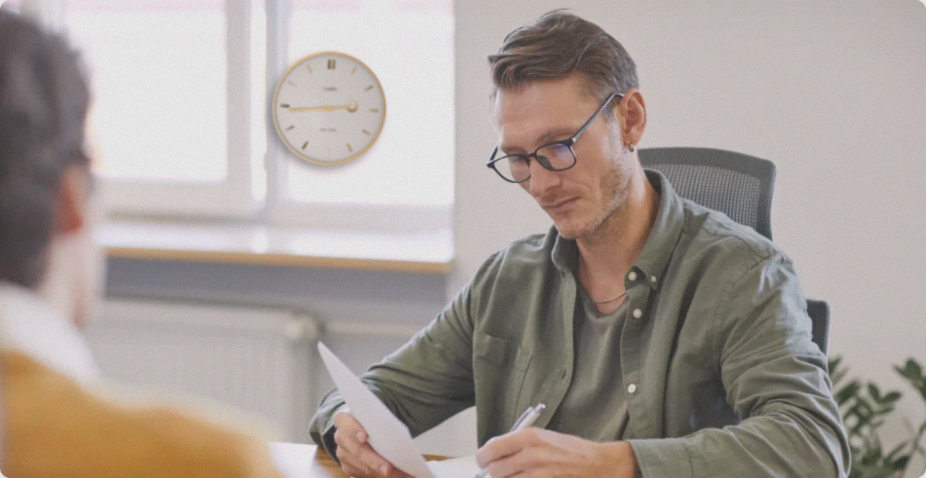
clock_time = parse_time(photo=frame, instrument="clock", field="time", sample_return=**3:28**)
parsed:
**2:44**
